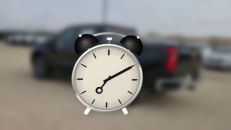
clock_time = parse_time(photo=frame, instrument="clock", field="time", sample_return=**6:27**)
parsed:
**7:10**
